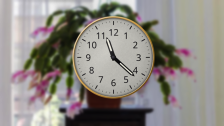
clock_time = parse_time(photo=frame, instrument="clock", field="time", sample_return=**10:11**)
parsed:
**11:22**
